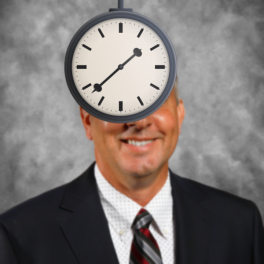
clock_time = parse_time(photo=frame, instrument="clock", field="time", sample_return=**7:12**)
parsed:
**1:38**
